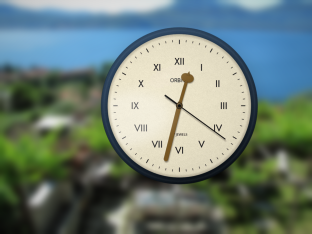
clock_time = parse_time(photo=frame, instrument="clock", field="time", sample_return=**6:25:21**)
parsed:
**12:32:21**
